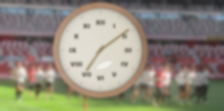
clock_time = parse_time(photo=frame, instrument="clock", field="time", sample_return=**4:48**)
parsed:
**7:09**
